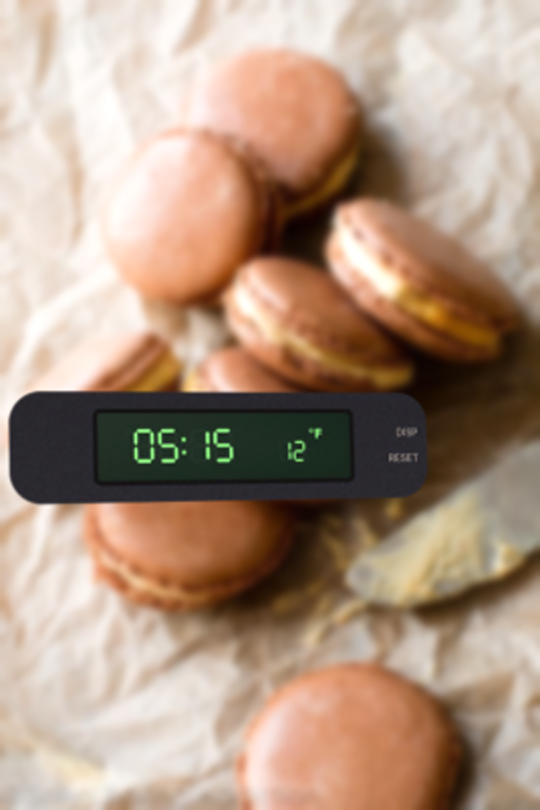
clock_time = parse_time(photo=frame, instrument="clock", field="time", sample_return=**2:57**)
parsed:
**5:15**
